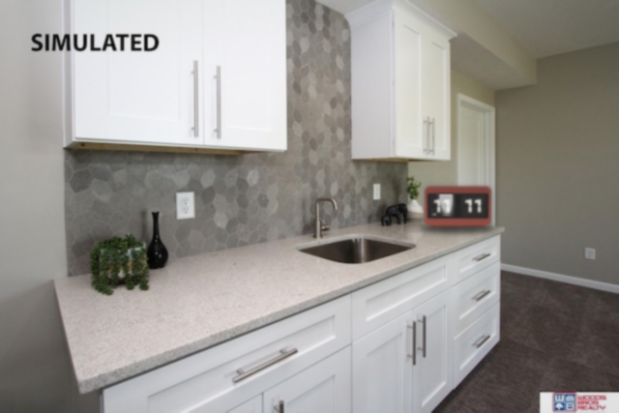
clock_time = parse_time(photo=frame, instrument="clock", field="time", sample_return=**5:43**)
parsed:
**11:11**
